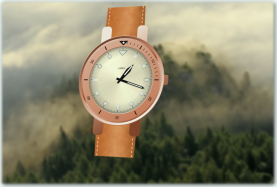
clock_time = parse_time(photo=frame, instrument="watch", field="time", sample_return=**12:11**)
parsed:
**1:18**
